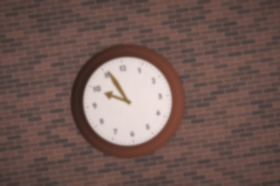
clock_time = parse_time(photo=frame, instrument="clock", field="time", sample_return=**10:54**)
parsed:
**9:56**
